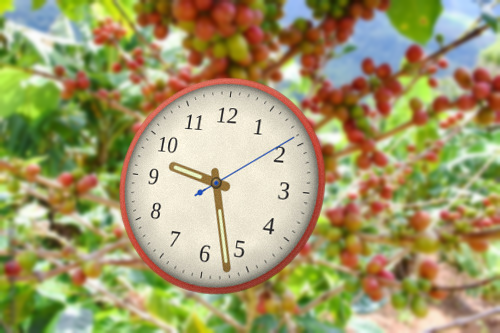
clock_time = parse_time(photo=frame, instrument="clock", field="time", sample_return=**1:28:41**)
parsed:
**9:27:09**
